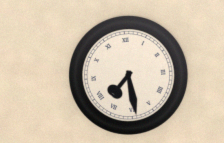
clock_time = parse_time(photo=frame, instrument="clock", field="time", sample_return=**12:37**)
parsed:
**7:29**
